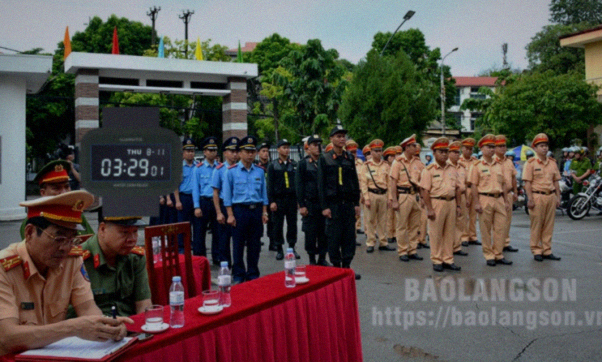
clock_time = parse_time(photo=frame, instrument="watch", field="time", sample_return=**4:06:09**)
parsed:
**3:29:01**
